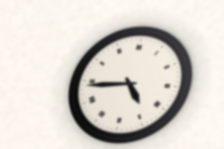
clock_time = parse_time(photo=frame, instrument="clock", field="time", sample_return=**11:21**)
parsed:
**4:44**
